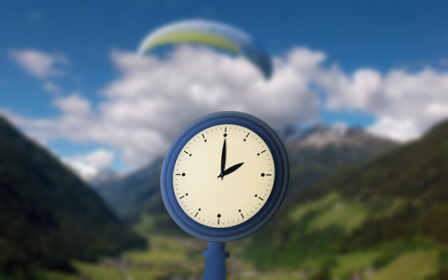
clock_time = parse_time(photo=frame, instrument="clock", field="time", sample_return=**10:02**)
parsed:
**2:00**
